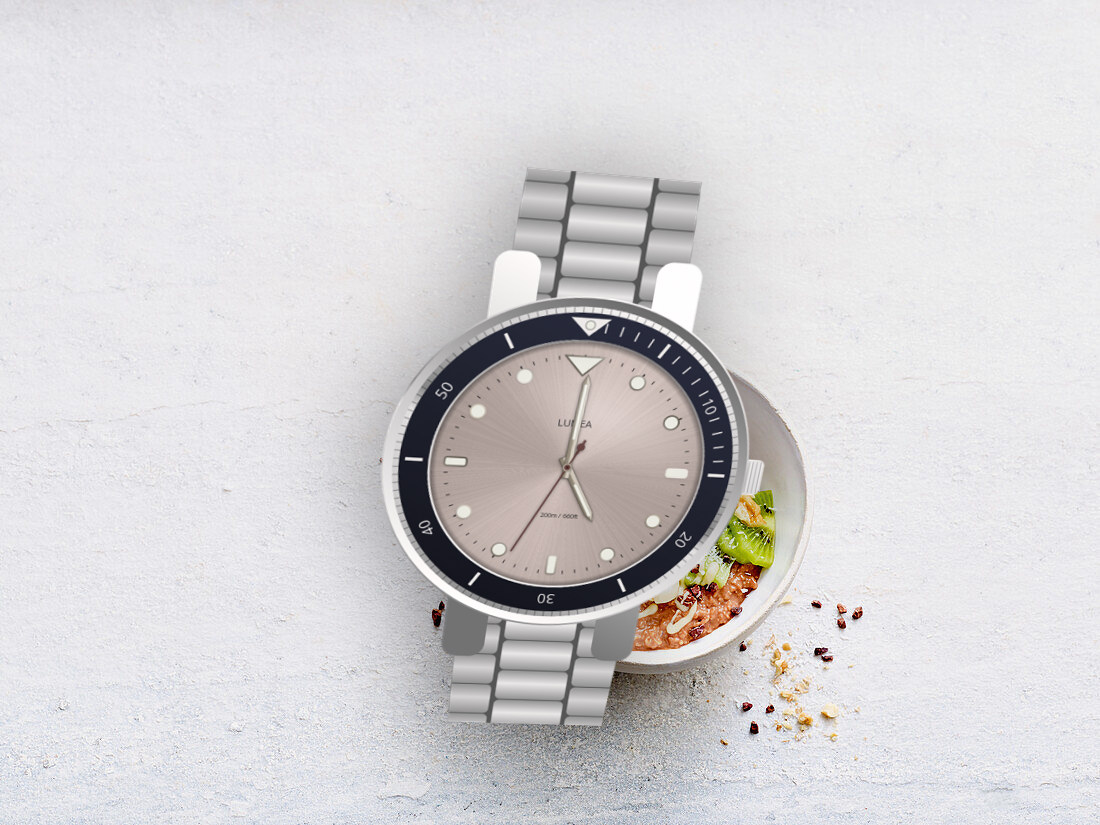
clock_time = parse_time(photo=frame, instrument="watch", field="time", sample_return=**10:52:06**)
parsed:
**5:00:34**
